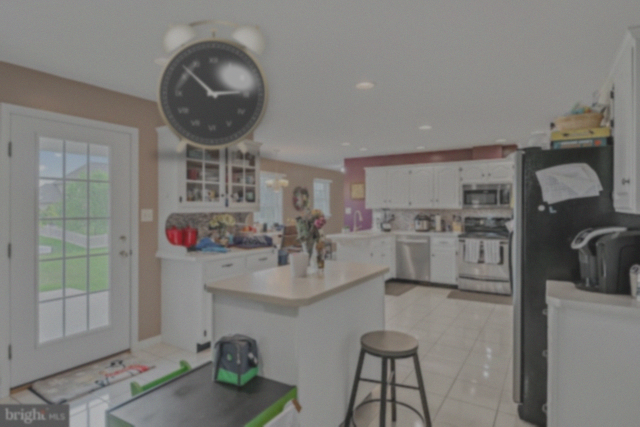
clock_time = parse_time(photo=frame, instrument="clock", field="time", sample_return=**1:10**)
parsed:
**2:52**
